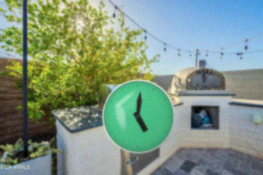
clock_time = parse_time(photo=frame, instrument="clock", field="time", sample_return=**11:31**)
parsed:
**5:01**
